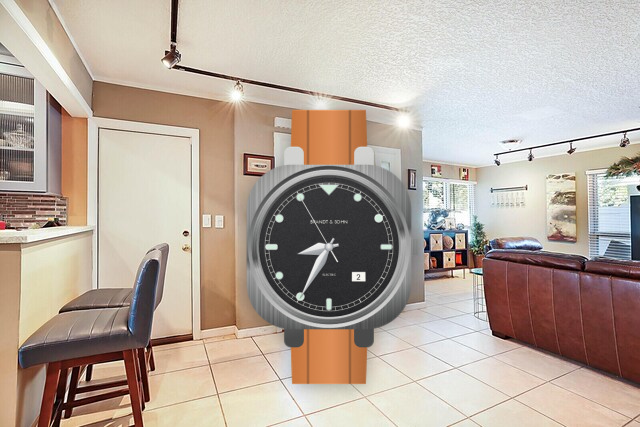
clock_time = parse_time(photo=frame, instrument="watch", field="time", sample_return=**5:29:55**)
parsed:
**8:34:55**
